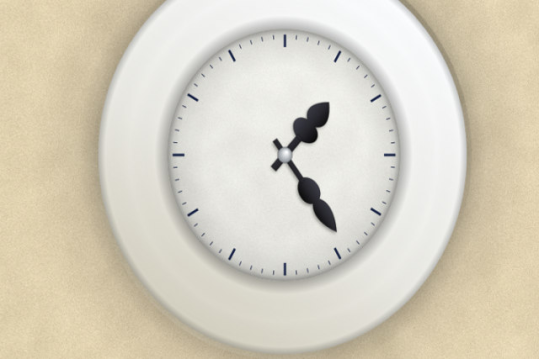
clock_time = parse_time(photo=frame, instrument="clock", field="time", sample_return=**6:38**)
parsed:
**1:24**
